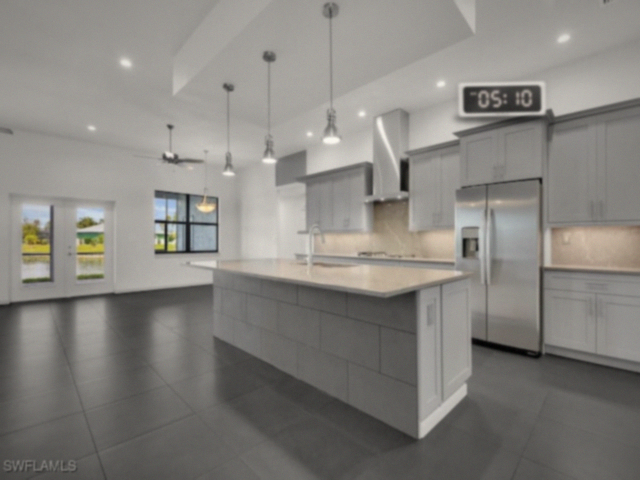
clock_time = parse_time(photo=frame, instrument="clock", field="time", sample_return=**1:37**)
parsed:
**5:10**
